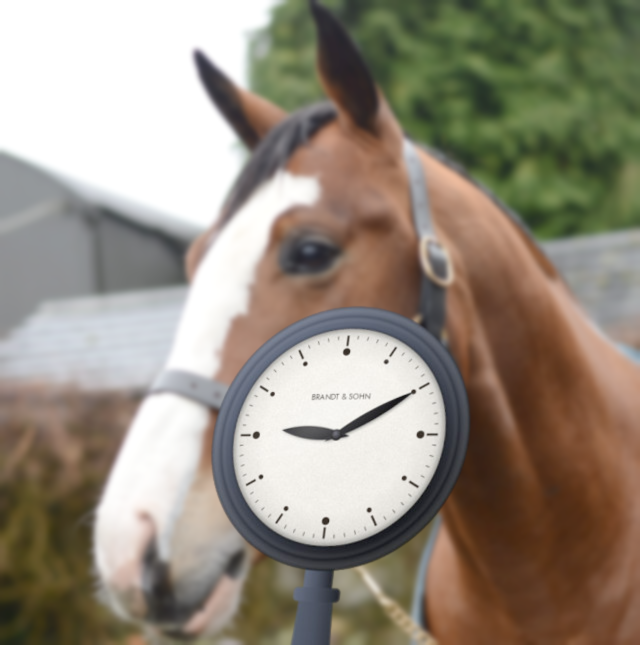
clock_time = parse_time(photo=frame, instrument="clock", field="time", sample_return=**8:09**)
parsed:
**9:10**
